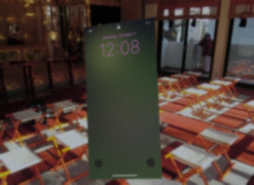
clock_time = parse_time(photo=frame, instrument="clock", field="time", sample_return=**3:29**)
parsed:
**12:08**
